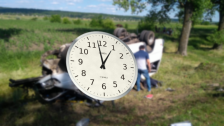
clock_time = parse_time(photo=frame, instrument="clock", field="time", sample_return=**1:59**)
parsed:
**12:58**
